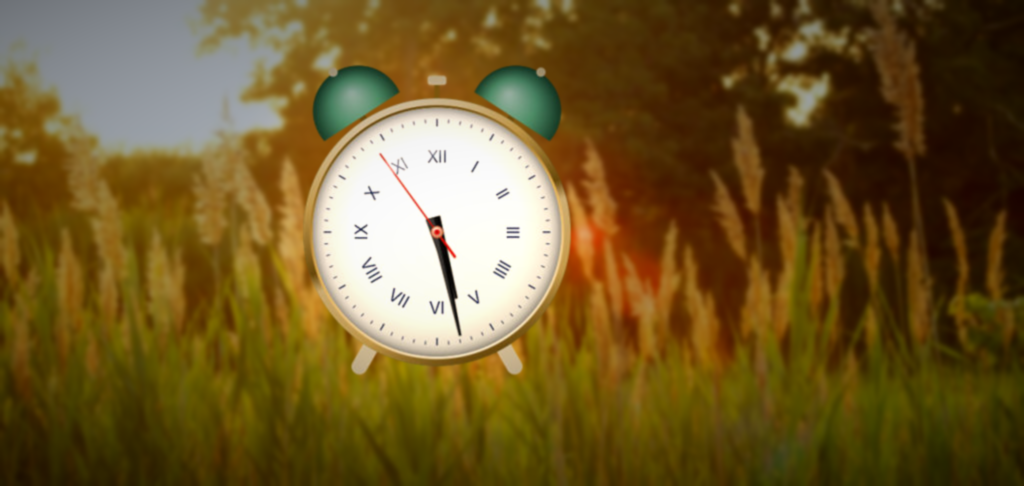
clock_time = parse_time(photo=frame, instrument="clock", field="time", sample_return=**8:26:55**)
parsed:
**5:27:54**
